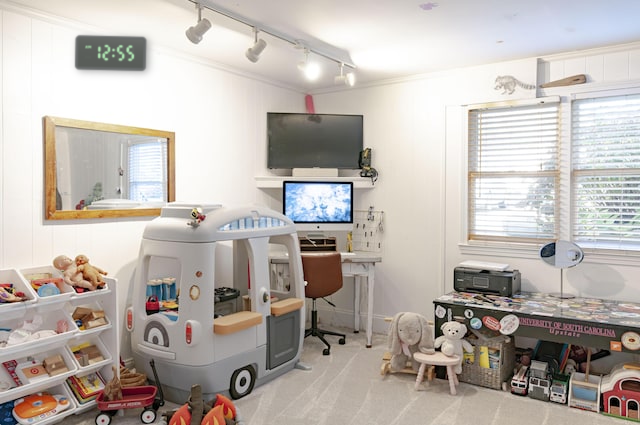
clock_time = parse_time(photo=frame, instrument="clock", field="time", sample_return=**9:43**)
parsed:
**12:55**
